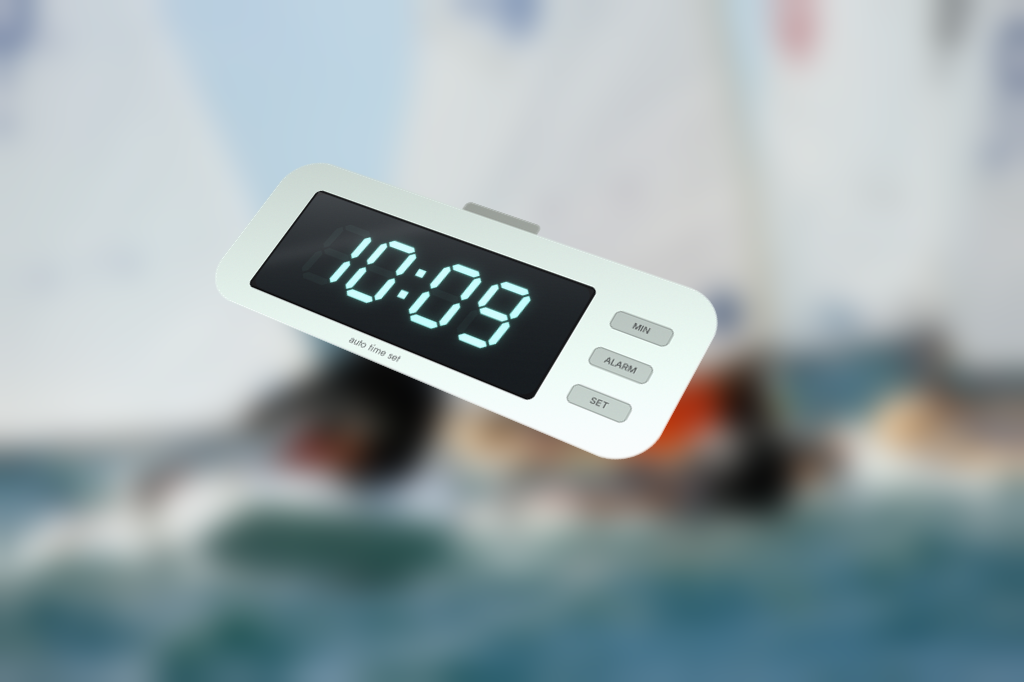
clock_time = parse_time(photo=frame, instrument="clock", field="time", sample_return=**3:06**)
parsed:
**10:09**
